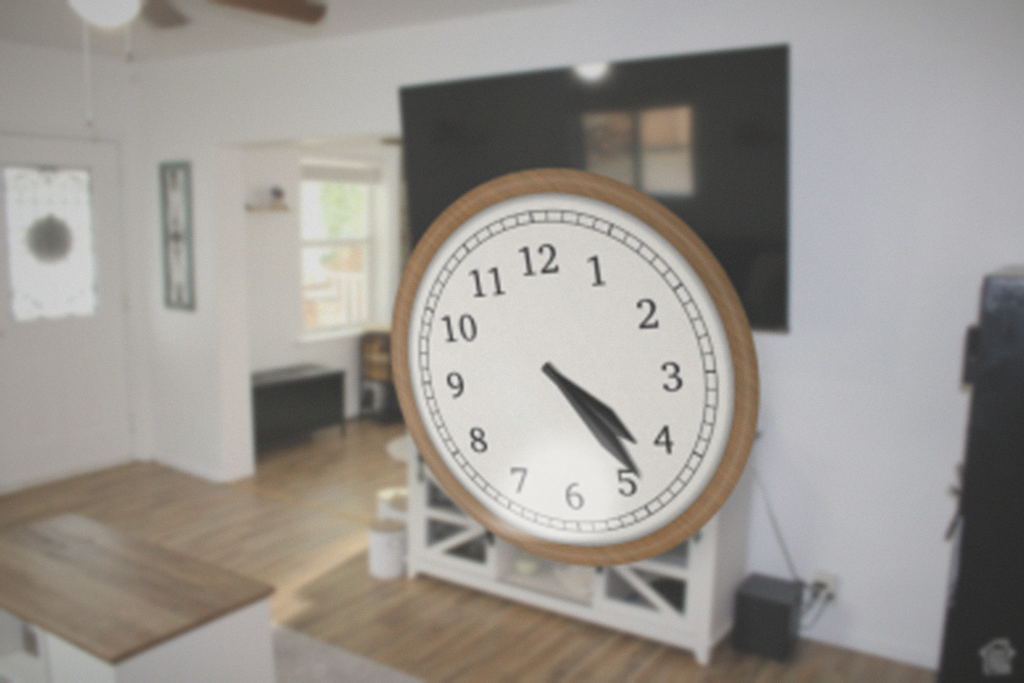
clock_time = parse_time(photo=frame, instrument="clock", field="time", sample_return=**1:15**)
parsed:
**4:24**
